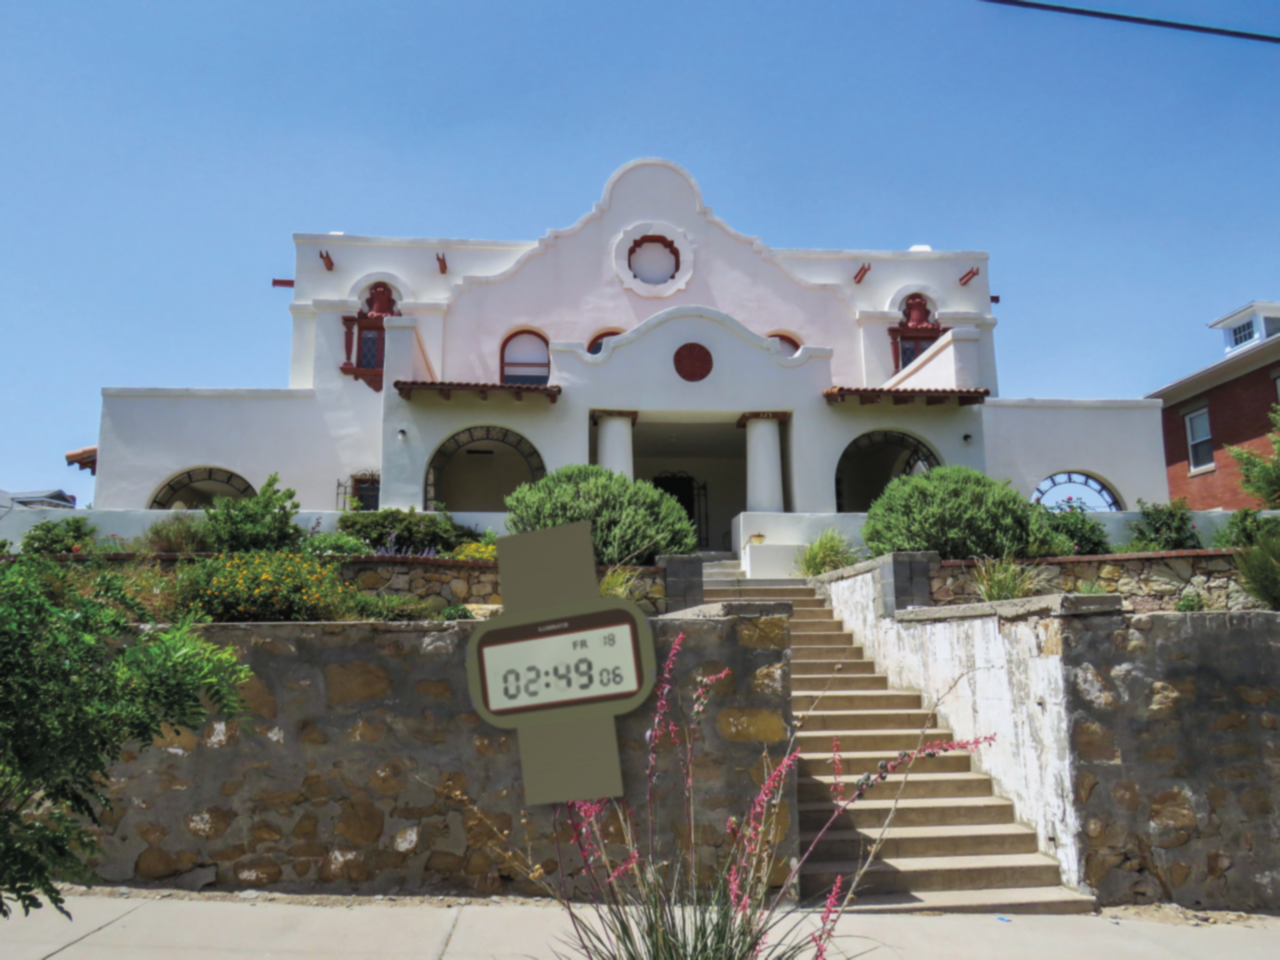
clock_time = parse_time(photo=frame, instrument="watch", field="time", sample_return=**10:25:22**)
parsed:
**2:49:06**
